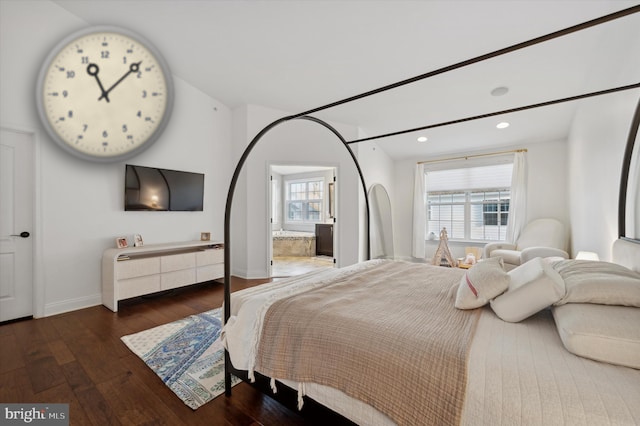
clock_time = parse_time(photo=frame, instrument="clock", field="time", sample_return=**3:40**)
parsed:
**11:08**
